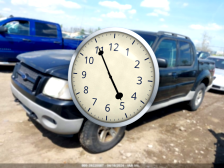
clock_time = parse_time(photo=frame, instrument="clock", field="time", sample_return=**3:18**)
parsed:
**4:55**
